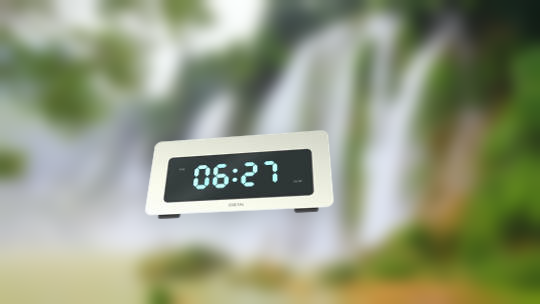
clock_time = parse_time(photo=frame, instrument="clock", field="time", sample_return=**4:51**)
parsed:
**6:27**
